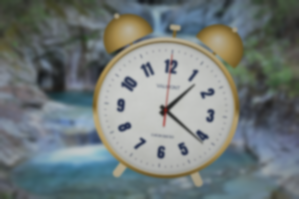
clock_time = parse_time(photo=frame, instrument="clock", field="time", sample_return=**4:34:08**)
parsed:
**1:21:00**
